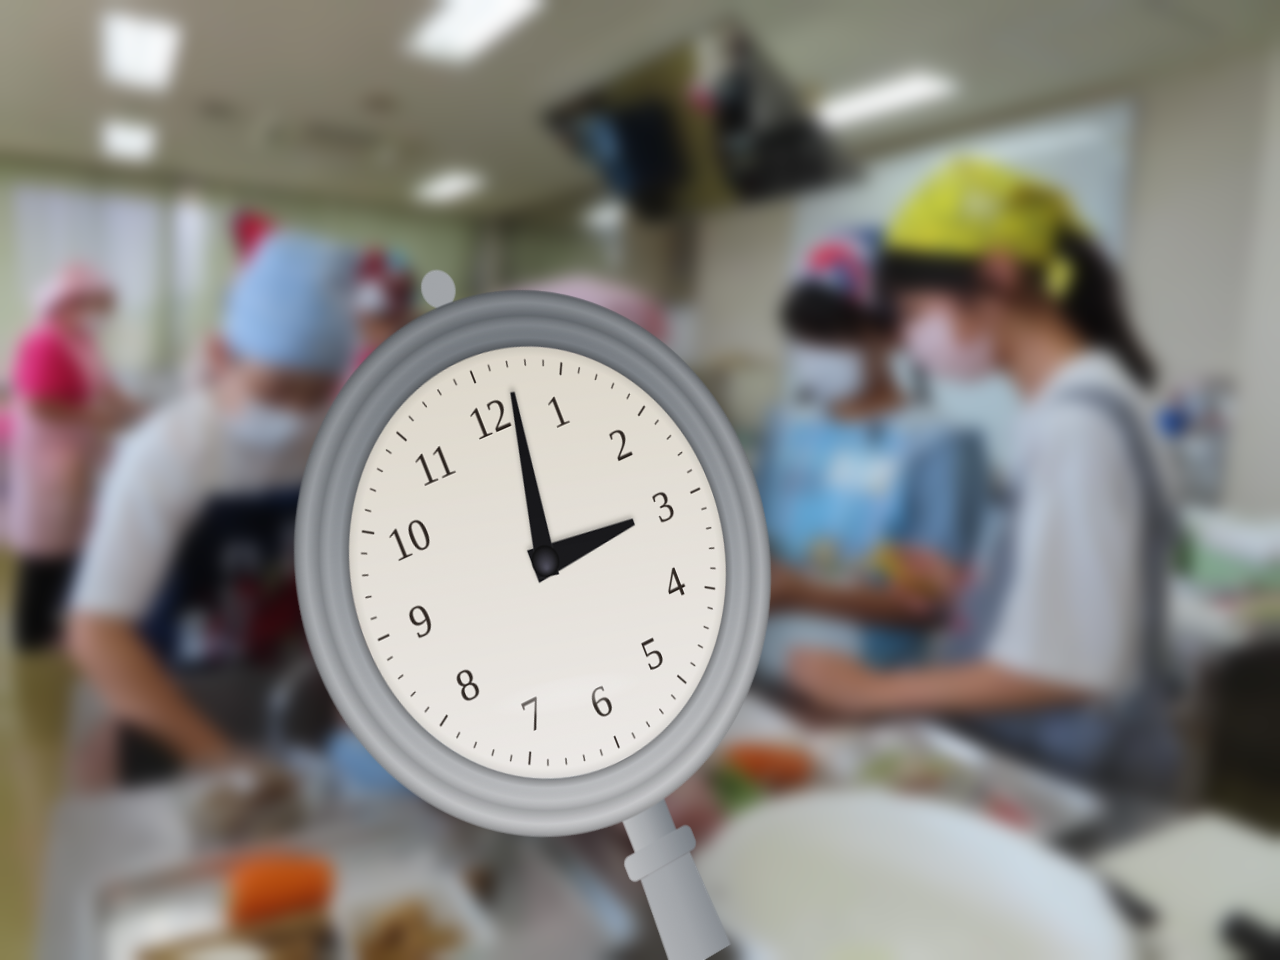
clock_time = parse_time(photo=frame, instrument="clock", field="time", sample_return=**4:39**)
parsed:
**3:02**
